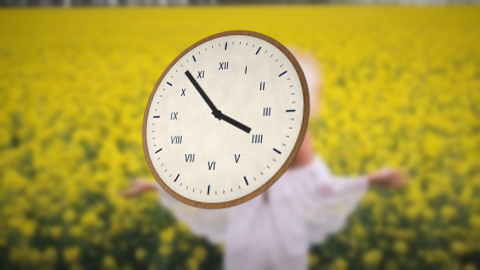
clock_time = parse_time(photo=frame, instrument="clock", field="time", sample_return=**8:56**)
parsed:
**3:53**
